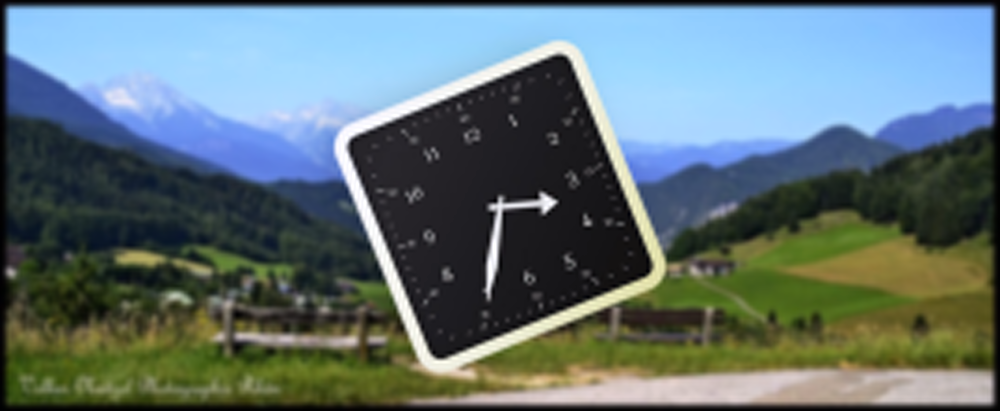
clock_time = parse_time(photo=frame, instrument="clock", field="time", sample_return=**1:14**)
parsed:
**3:35**
